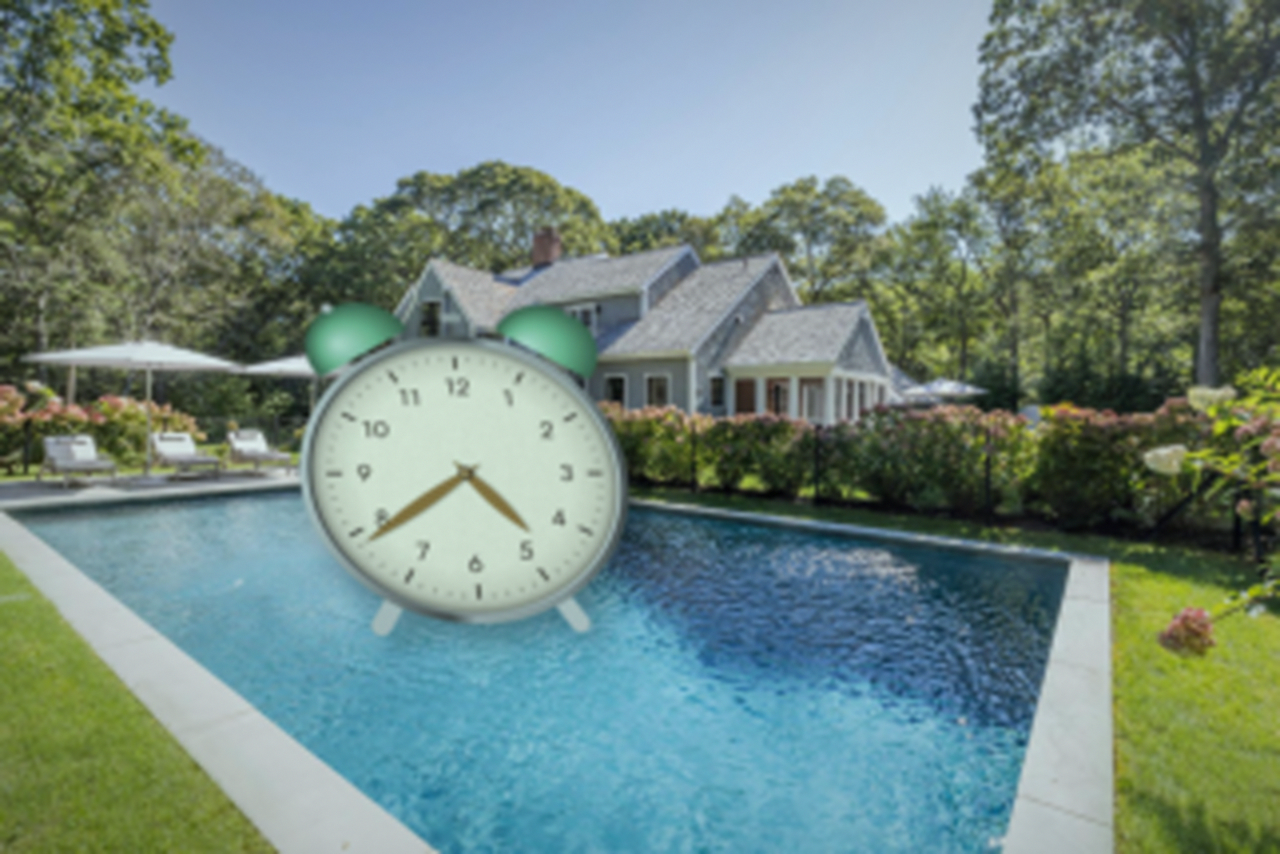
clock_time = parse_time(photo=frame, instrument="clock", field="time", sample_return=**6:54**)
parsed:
**4:39**
